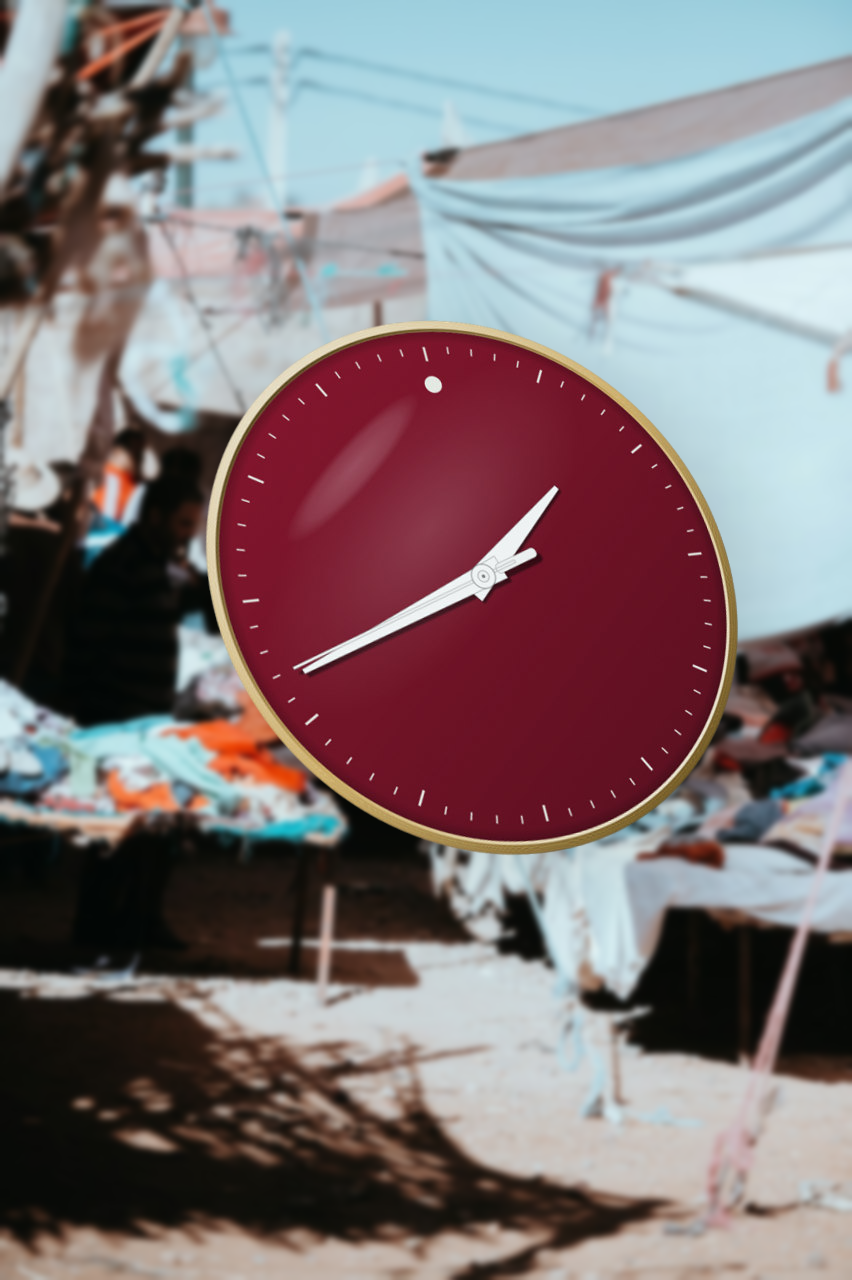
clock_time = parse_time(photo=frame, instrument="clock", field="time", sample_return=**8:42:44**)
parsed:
**1:41:42**
